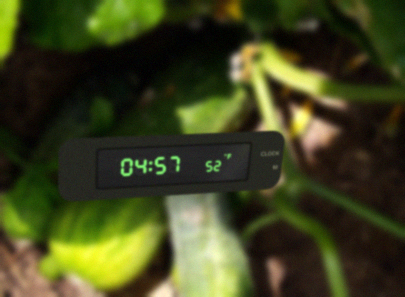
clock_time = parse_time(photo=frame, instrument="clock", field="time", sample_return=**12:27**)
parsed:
**4:57**
